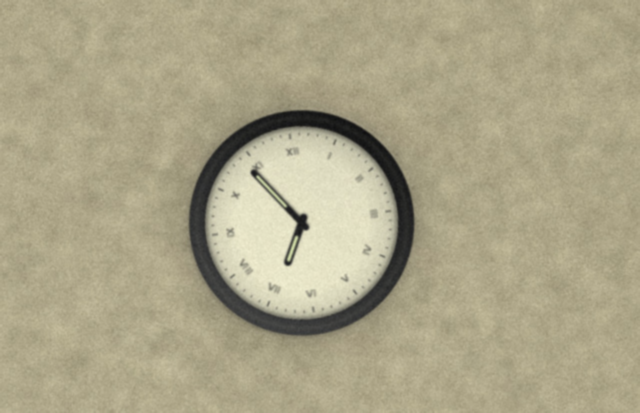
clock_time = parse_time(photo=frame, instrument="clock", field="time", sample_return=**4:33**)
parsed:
**6:54**
